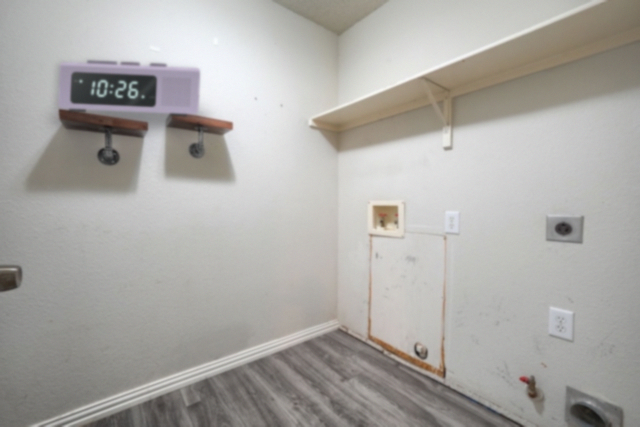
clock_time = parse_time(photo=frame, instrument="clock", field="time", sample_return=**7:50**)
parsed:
**10:26**
